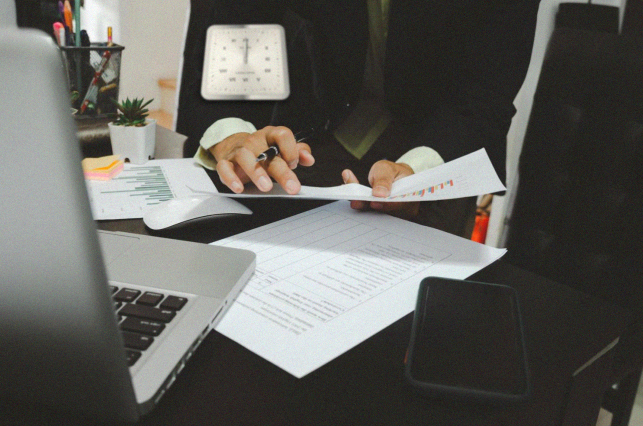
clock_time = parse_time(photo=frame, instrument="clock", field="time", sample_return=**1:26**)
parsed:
**12:00**
